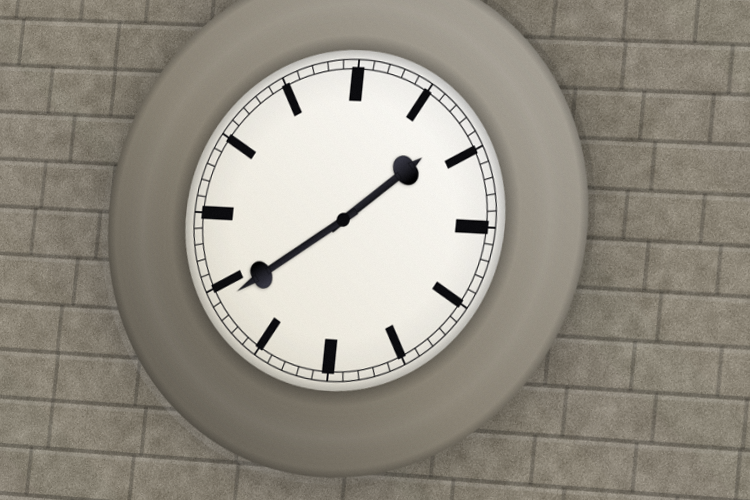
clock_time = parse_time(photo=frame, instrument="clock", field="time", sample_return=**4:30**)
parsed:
**1:39**
